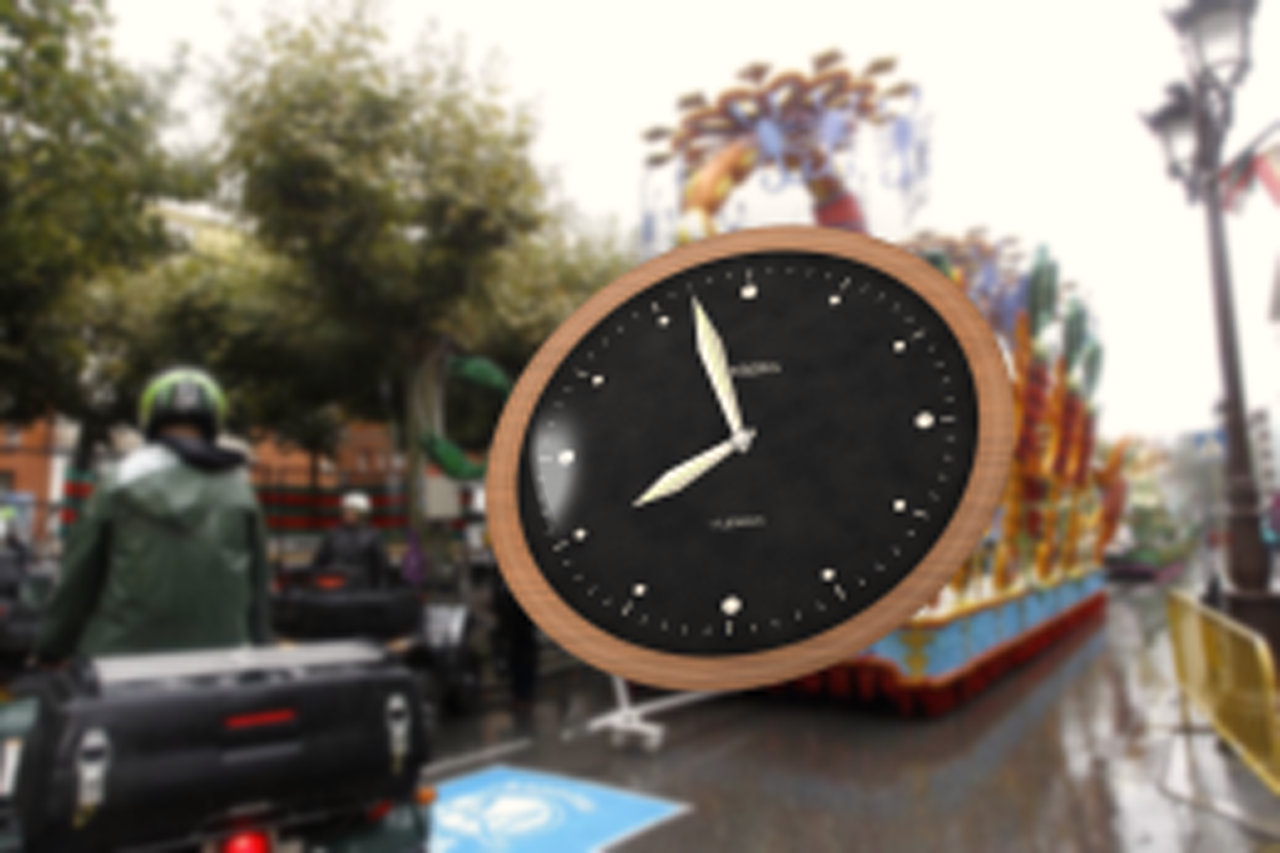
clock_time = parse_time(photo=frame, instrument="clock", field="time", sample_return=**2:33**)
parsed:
**7:57**
